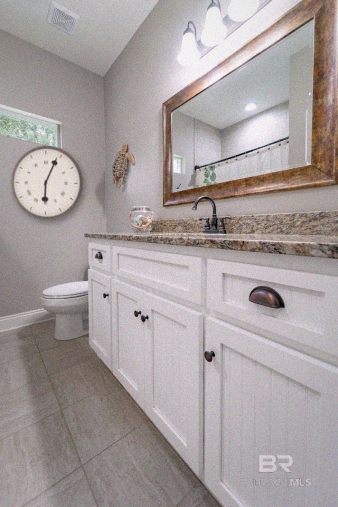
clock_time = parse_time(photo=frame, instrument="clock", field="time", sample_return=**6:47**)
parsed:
**6:04**
